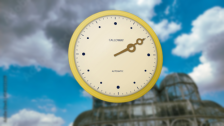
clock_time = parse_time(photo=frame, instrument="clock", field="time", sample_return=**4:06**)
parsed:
**2:10**
